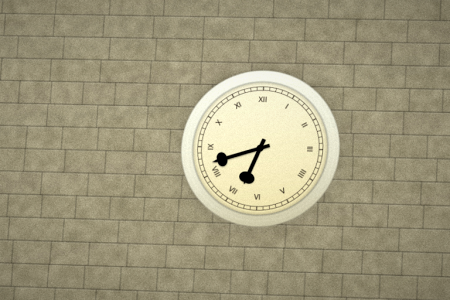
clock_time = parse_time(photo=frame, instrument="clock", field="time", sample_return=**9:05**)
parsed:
**6:42**
